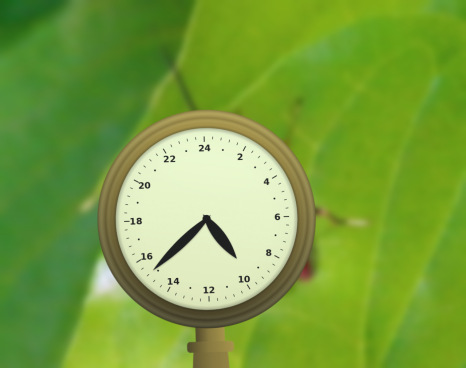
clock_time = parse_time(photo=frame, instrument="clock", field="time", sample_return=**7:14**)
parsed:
**9:38**
